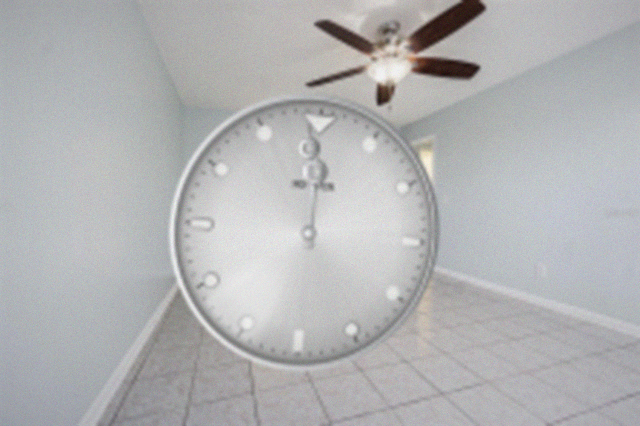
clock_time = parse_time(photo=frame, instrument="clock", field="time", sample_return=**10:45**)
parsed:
**11:59**
